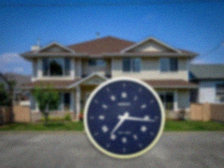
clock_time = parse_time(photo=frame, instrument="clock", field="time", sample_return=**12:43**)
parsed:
**7:16**
